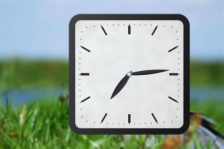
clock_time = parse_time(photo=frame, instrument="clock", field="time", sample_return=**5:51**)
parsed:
**7:14**
